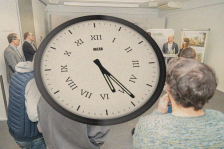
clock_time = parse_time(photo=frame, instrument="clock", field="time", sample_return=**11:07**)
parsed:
**5:24**
